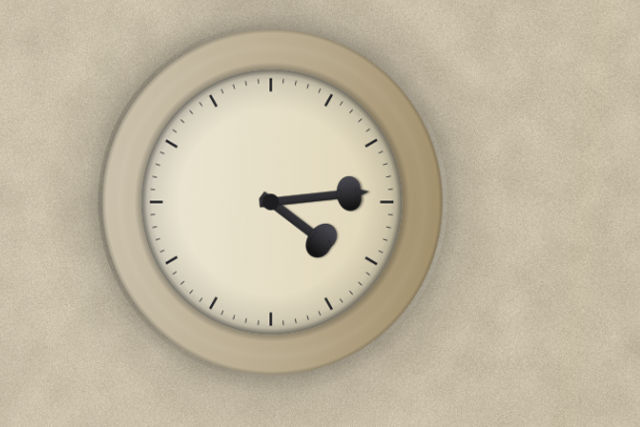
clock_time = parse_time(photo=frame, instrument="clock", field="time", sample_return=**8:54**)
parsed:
**4:14**
